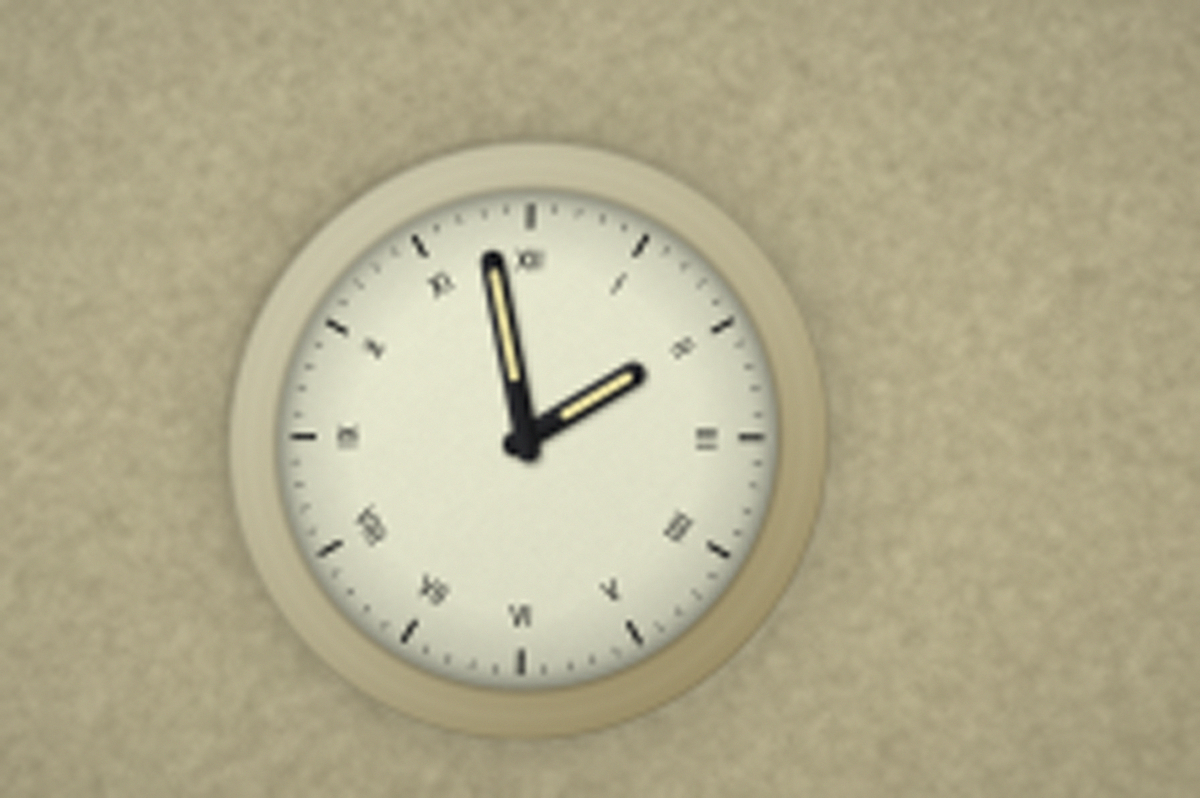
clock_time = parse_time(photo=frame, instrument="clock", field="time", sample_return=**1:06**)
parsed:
**1:58**
